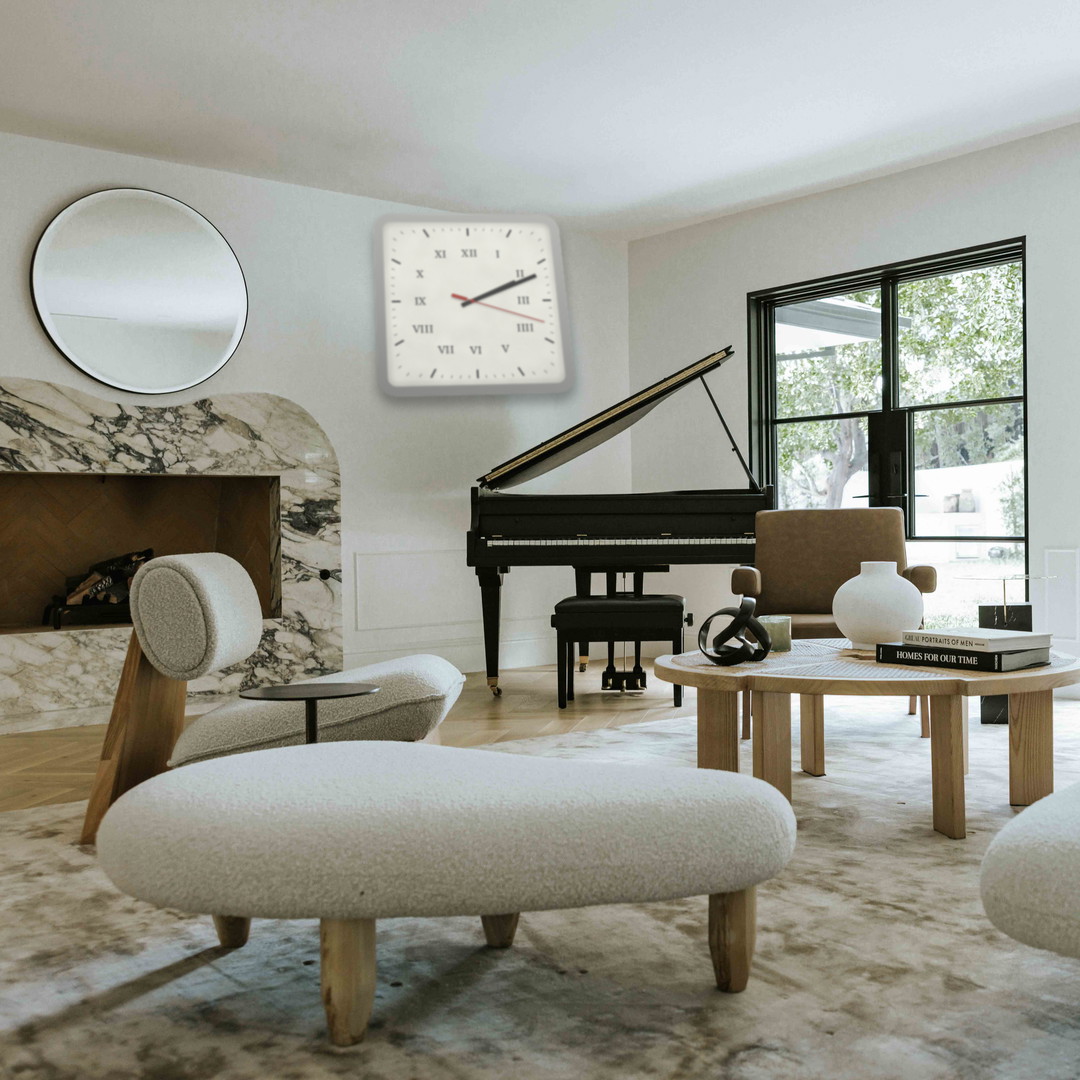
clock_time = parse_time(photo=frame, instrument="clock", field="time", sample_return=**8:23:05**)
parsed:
**2:11:18**
